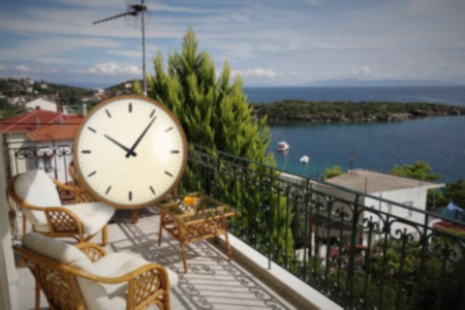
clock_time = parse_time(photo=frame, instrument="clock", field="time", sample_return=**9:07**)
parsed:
**10:06**
